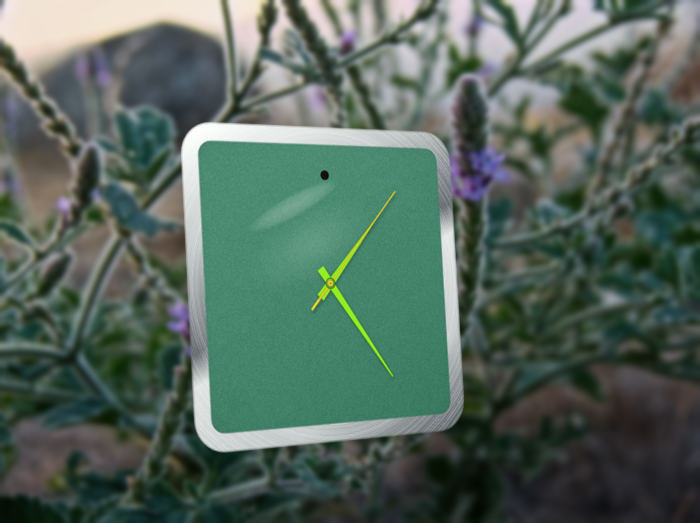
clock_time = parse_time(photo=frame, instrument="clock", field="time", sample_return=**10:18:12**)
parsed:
**1:24:07**
